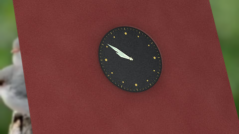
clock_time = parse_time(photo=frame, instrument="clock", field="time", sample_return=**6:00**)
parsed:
**9:51**
